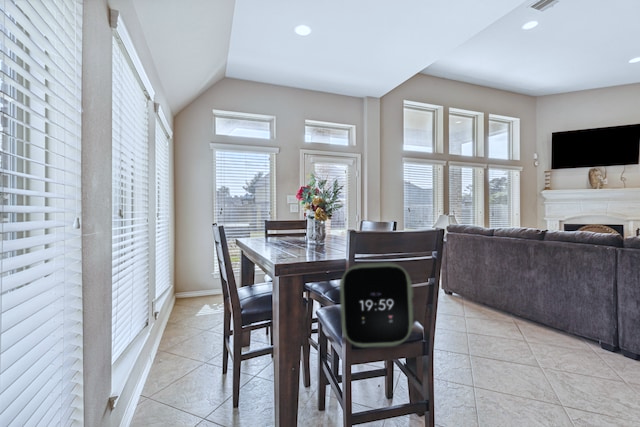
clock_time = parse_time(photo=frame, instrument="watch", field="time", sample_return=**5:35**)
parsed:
**19:59**
